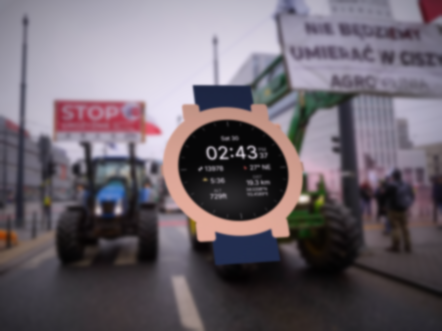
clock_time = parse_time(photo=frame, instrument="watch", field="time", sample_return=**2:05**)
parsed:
**2:43**
